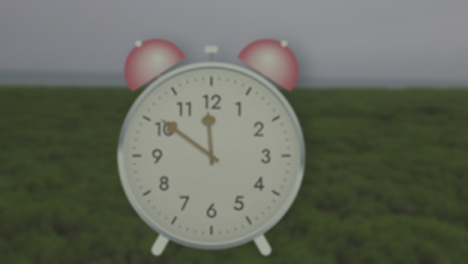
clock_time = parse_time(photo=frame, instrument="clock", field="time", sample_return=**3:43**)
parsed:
**11:51**
